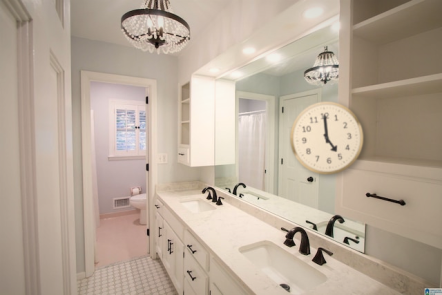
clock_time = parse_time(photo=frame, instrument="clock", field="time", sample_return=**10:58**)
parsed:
**5:00**
